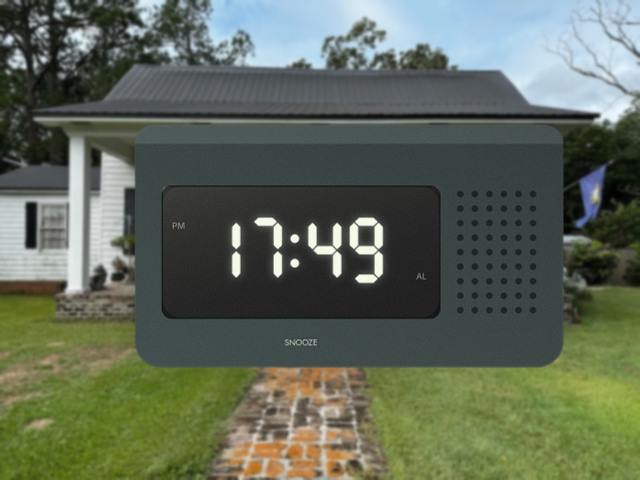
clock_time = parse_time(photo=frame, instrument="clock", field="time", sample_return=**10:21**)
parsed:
**17:49**
